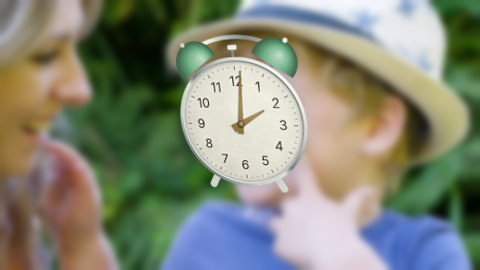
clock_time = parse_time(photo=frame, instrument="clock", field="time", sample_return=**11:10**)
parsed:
**2:01**
